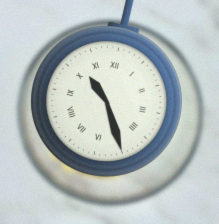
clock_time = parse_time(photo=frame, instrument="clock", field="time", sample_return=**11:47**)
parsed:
**10:25**
